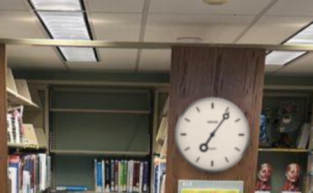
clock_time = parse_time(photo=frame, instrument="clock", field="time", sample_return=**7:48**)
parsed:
**7:06**
